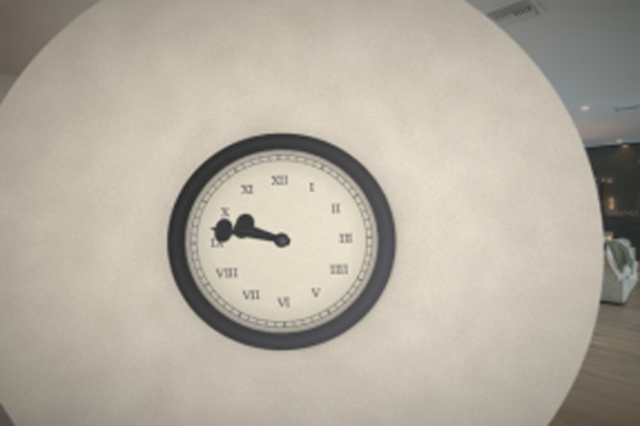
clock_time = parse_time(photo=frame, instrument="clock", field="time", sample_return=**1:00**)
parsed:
**9:47**
